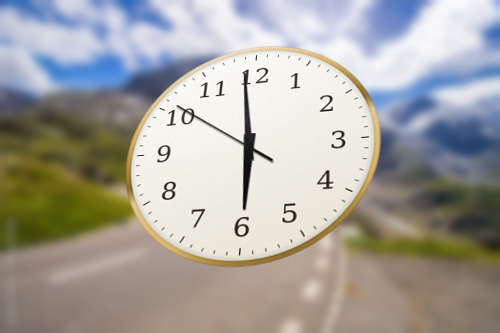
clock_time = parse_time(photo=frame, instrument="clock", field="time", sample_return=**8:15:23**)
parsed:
**5:58:51**
